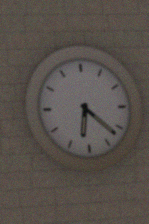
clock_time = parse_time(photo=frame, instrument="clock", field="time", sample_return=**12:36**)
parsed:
**6:22**
